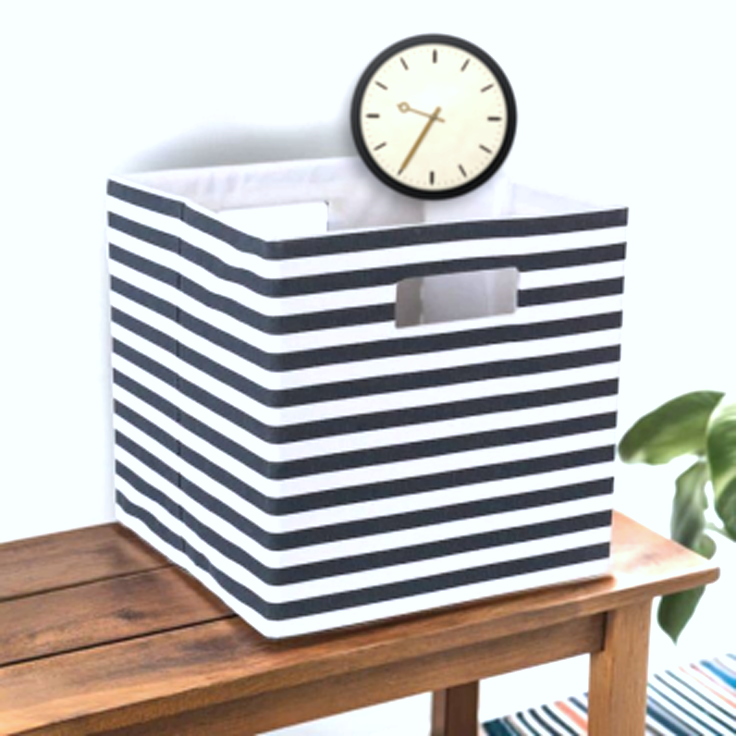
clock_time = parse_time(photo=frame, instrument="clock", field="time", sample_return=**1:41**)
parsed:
**9:35**
